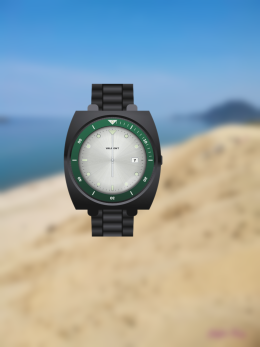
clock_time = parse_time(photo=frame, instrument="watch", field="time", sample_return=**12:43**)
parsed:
**6:00**
